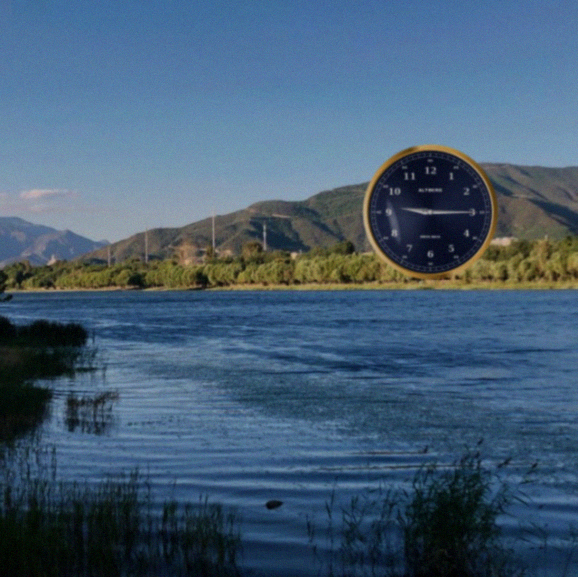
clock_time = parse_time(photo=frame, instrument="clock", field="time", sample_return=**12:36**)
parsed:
**9:15**
